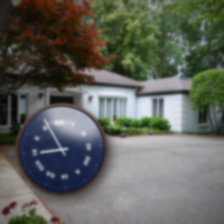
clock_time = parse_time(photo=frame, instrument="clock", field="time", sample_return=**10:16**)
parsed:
**8:56**
